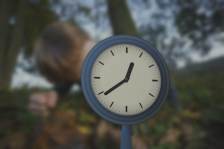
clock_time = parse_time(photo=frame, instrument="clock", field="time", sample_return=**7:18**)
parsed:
**12:39**
